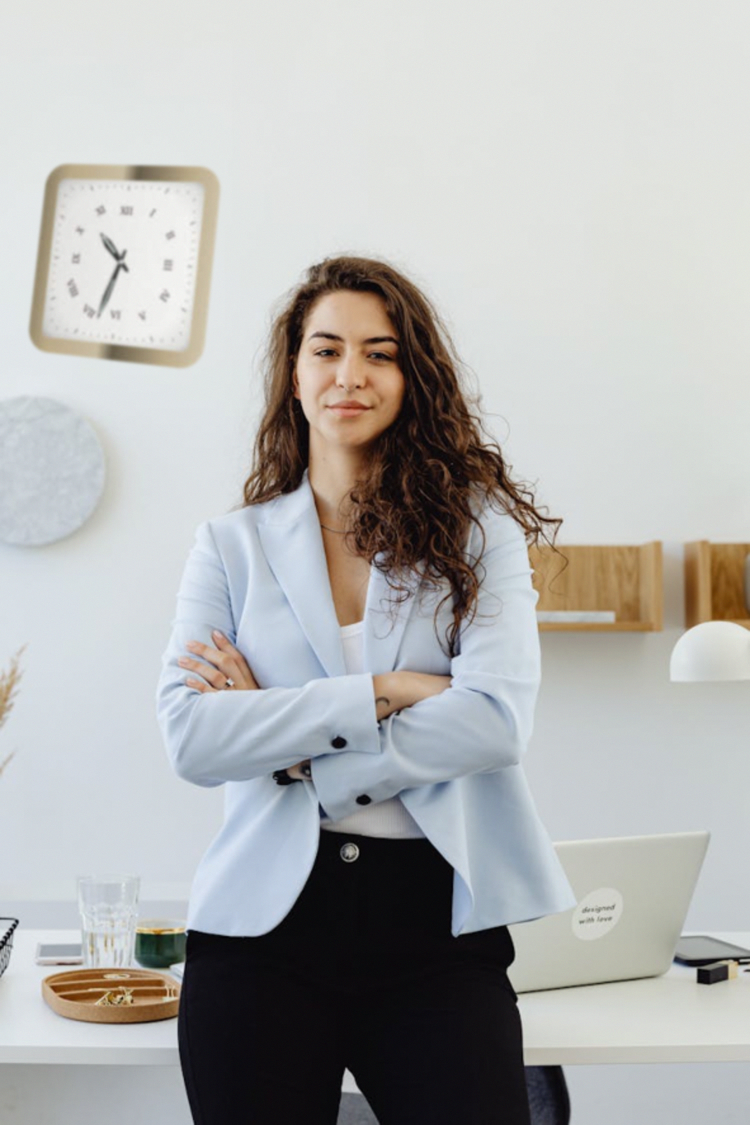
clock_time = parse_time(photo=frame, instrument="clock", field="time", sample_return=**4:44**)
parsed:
**10:33**
